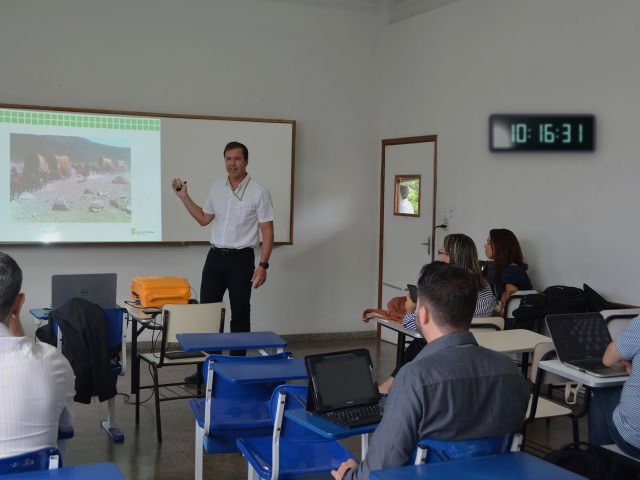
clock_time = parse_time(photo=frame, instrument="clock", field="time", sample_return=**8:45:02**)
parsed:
**10:16:31**
